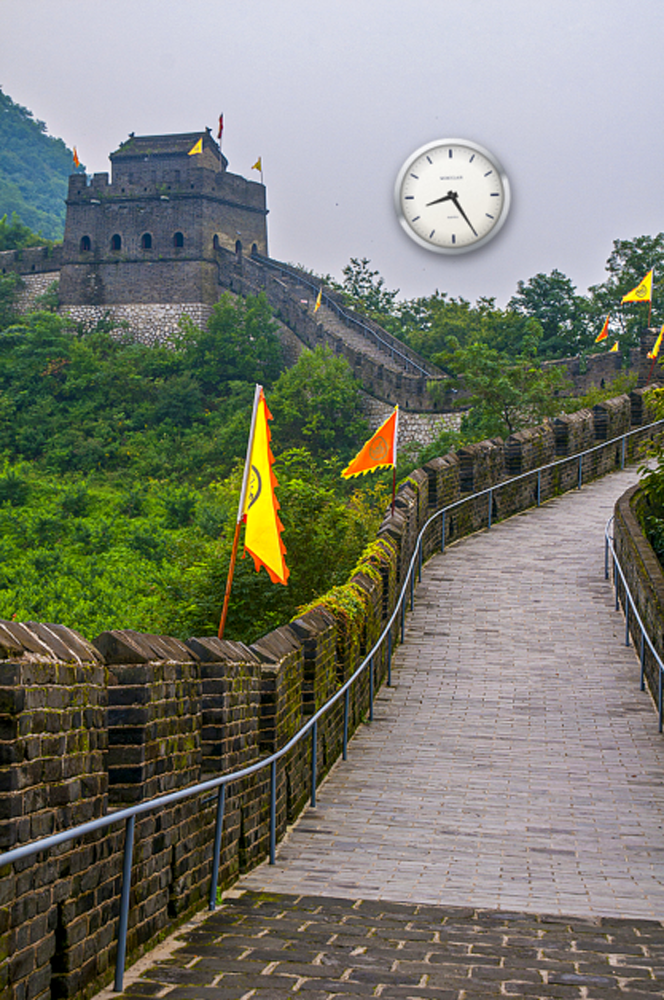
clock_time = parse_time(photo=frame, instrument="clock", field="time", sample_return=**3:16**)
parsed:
**8:25**
